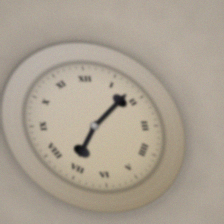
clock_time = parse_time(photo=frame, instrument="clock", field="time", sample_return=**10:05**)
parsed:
**7:08**
